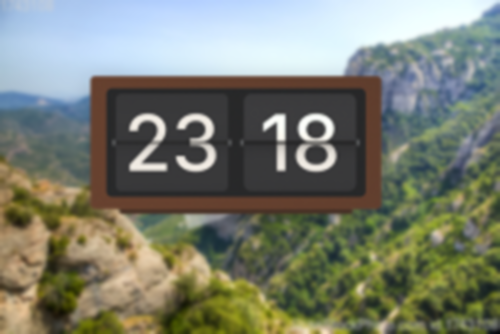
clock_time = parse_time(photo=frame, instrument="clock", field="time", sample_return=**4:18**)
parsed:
**23:18**
